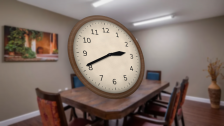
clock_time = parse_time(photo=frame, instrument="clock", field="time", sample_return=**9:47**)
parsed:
**2:41**
